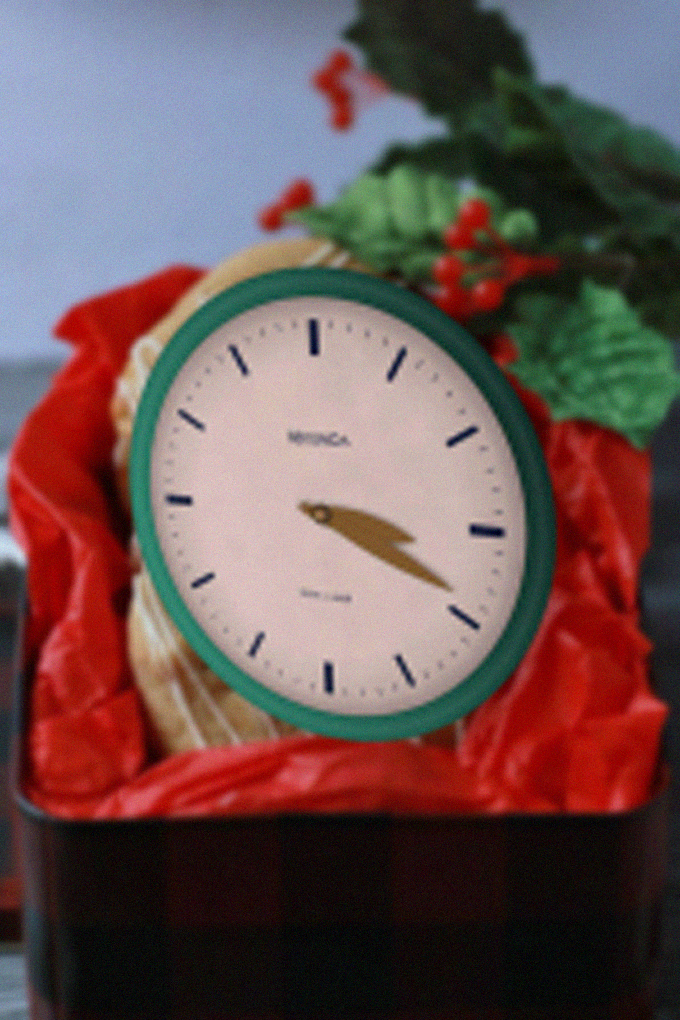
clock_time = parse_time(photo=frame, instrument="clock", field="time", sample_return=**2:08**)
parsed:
**3:19**
